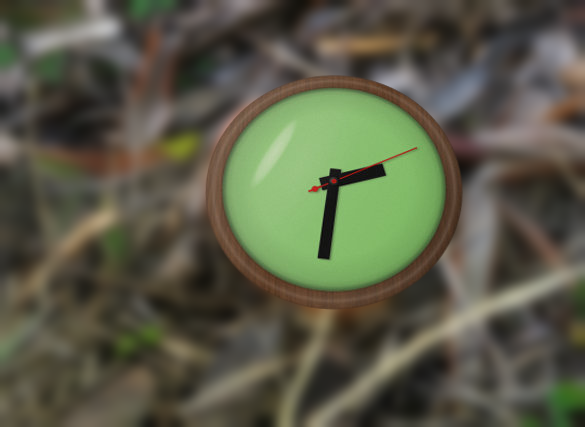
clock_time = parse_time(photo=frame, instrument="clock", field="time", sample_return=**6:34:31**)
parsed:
**2:31:11**
